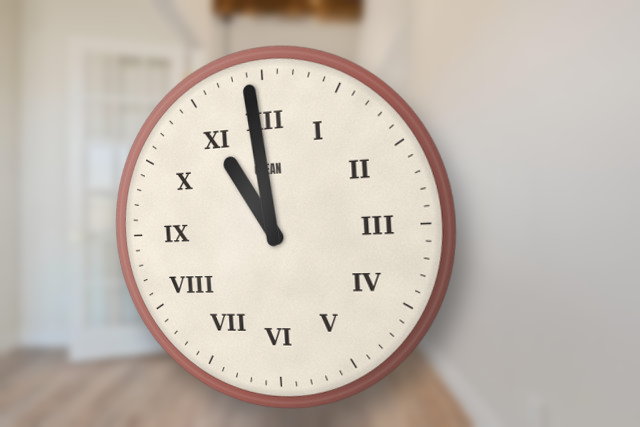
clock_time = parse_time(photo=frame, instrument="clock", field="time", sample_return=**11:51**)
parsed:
**10:59**
